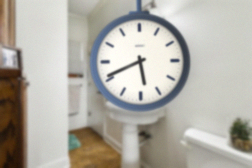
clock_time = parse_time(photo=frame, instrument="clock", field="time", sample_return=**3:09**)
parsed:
**5:41**
